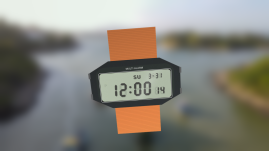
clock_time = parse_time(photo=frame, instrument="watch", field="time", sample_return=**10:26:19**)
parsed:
**12:00:14**
